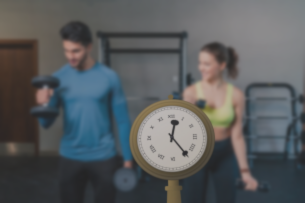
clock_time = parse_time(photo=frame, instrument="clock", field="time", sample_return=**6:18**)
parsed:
**12:24**
